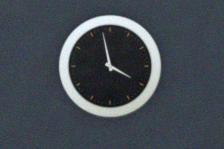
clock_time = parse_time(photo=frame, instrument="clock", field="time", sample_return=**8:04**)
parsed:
**3:58**
